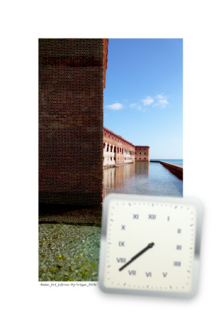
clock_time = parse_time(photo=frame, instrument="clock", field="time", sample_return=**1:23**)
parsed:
**7:38**
